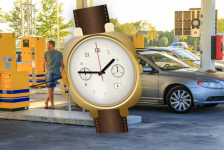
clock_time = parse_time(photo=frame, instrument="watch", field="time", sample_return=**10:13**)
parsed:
**1:46**
